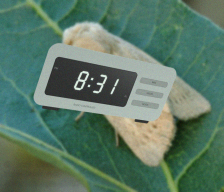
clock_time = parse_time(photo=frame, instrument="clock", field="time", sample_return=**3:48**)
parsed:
**8:31**
